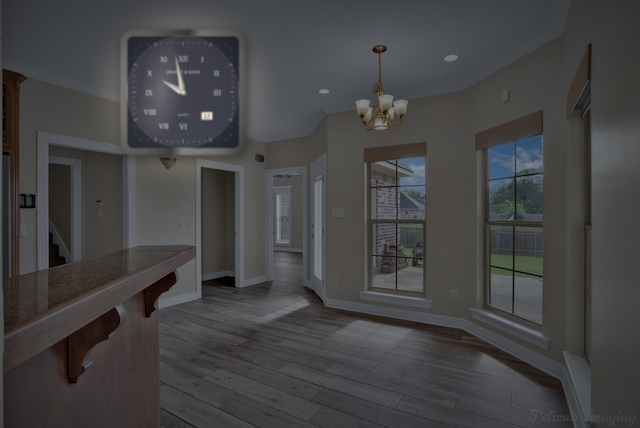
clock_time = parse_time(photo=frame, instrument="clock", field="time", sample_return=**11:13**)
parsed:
**9:58**
